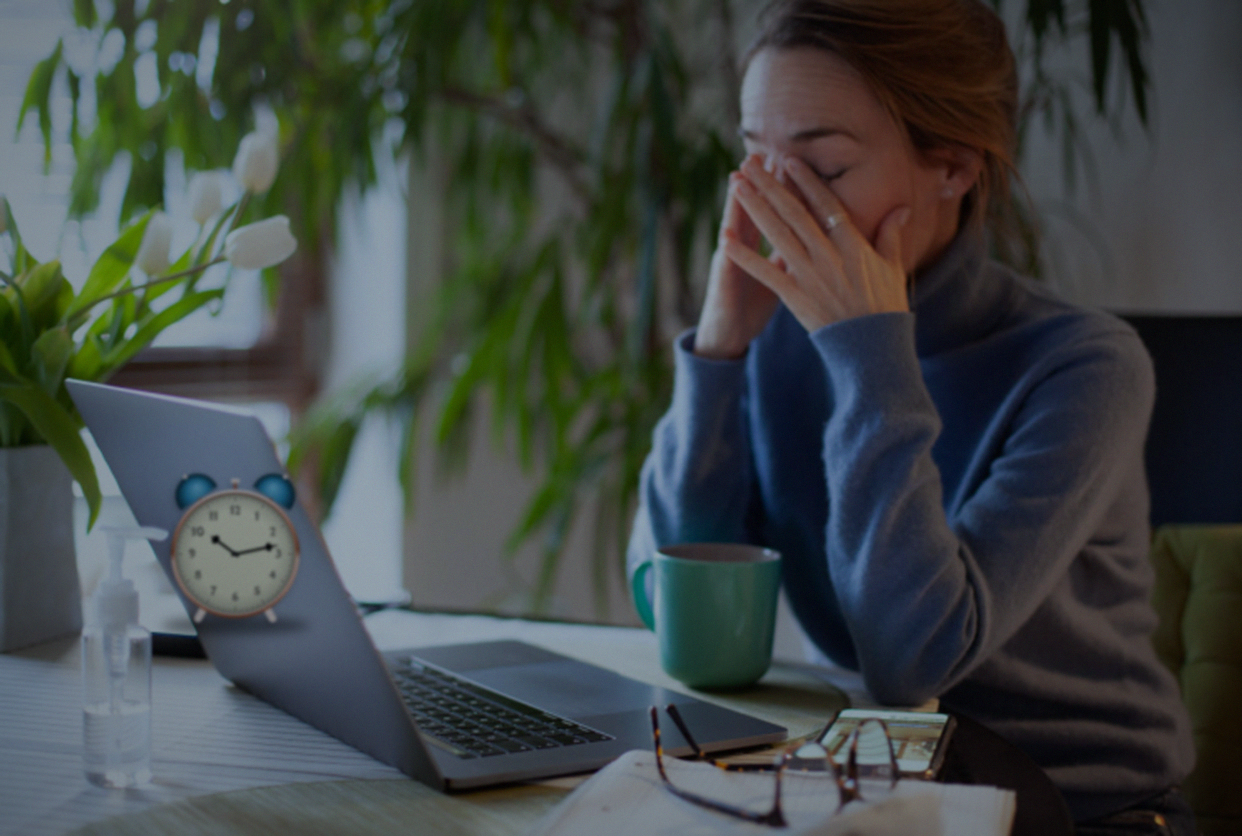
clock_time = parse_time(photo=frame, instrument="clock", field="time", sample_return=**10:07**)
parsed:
**10:13**
